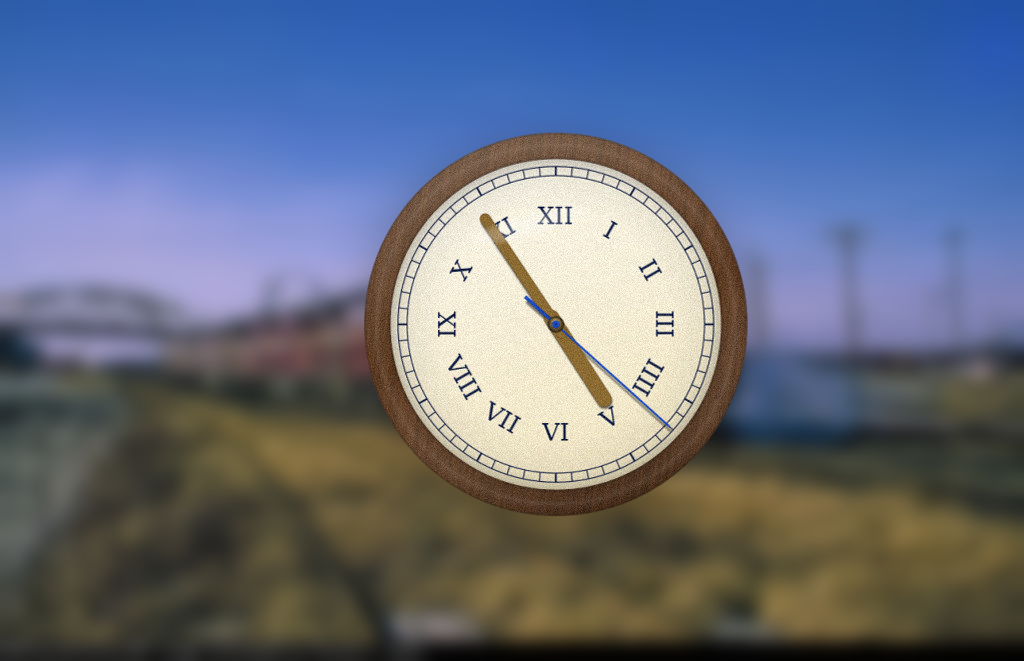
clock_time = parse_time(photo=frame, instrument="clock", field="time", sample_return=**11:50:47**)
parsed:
**4:54:22**
